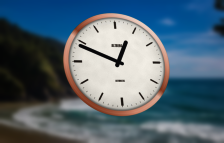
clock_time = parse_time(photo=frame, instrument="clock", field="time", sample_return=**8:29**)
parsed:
**12:49**
